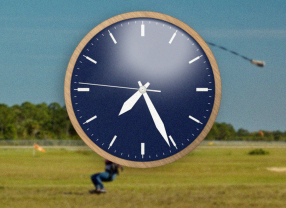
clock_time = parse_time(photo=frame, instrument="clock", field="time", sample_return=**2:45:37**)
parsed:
**7:25:46**
